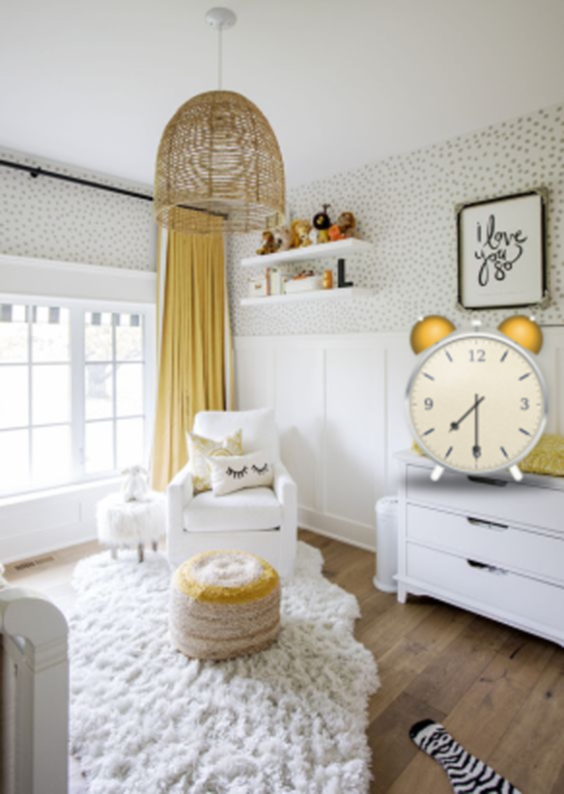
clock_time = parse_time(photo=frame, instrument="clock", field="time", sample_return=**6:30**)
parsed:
**7:30**
